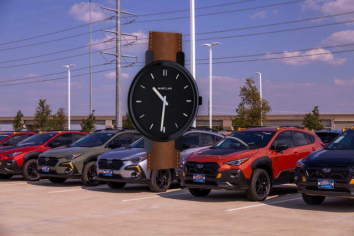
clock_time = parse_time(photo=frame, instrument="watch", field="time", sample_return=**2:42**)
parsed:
**10:31**
